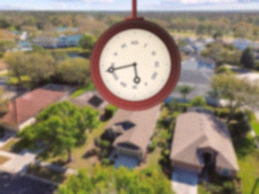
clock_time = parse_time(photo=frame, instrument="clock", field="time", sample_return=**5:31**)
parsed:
**5:43**
